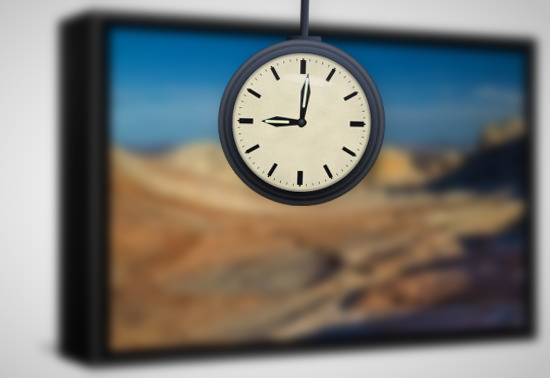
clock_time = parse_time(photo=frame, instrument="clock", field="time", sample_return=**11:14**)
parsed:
**9:01**
